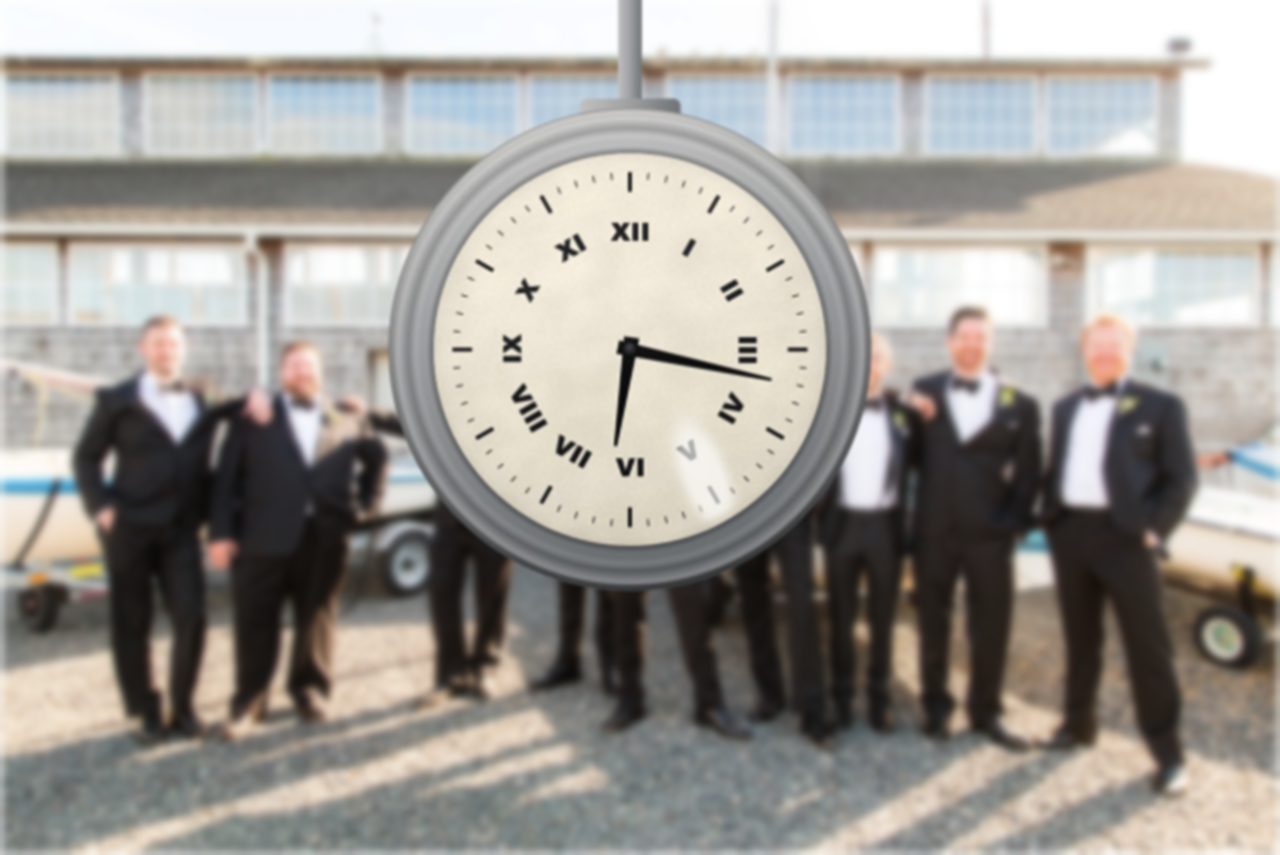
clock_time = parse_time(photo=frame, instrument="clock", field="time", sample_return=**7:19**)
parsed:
**6:17**
